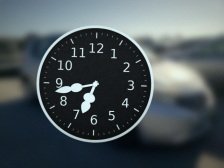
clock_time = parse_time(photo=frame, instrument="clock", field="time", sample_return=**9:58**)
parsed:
**6:43**
